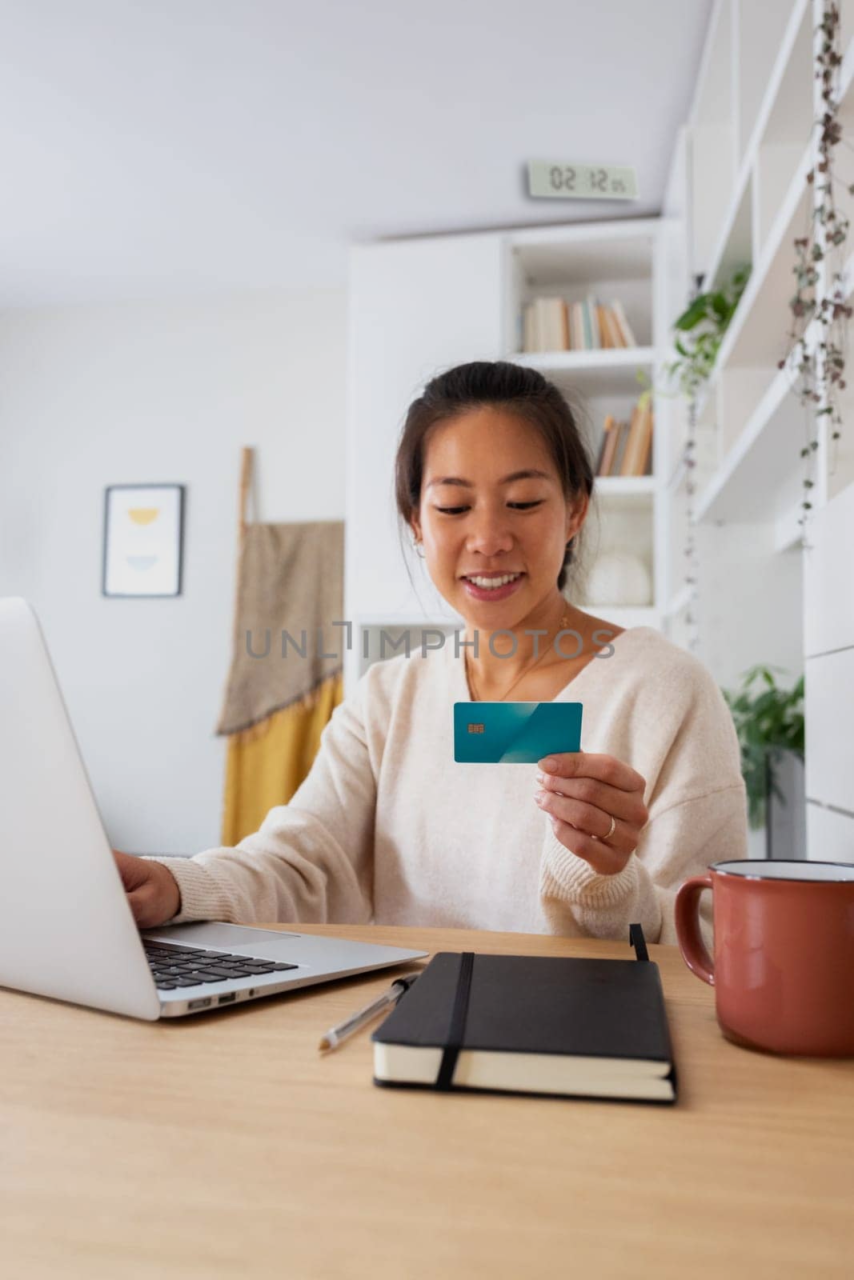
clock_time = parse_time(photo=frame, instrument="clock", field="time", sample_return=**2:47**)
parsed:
**2:12**
